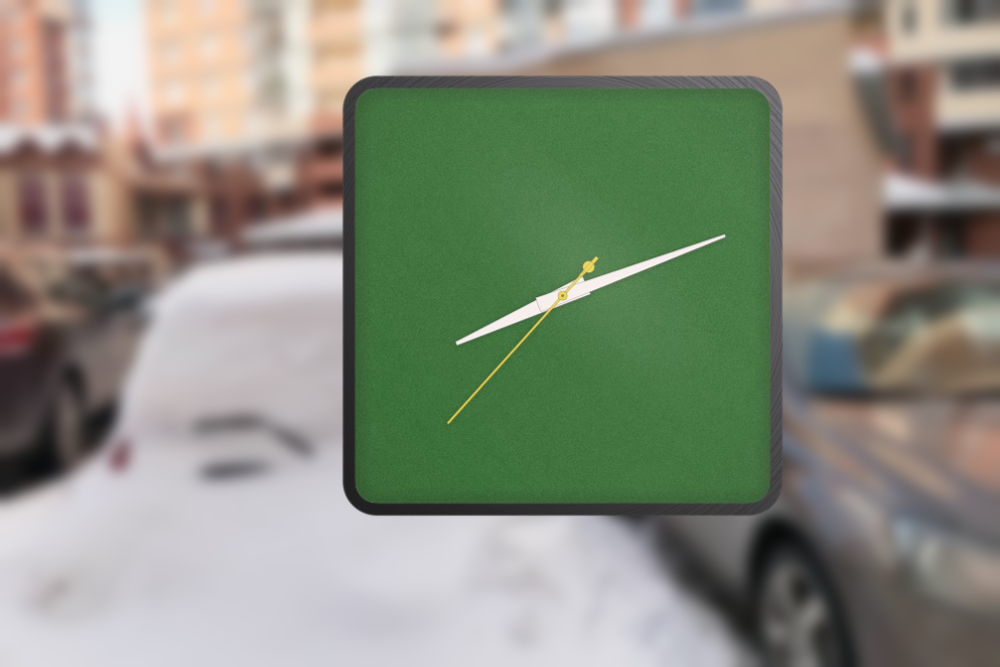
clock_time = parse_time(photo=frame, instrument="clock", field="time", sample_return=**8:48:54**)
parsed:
**8:11:37**
